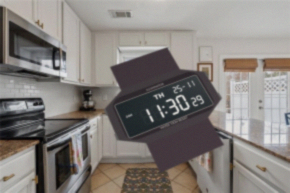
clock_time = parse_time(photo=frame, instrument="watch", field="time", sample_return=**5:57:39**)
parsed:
**11:30:29**
